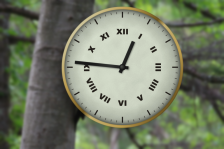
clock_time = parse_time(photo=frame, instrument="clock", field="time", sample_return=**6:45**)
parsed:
**12:46**
